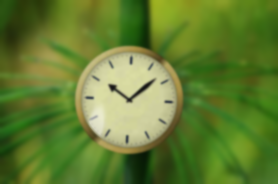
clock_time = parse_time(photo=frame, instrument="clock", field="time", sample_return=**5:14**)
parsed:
**10:08**
